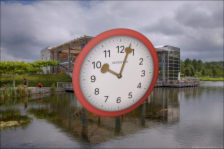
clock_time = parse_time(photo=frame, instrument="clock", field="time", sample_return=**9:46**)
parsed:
**10:03**
